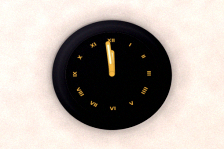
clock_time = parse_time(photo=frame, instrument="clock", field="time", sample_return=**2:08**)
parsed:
**11:59**
